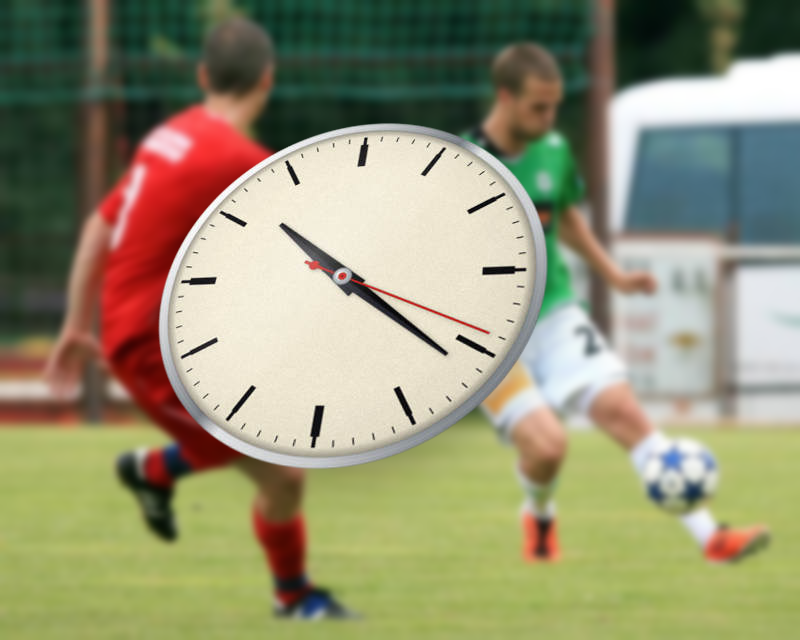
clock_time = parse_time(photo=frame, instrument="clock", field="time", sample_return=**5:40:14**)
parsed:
**10:21:19**
